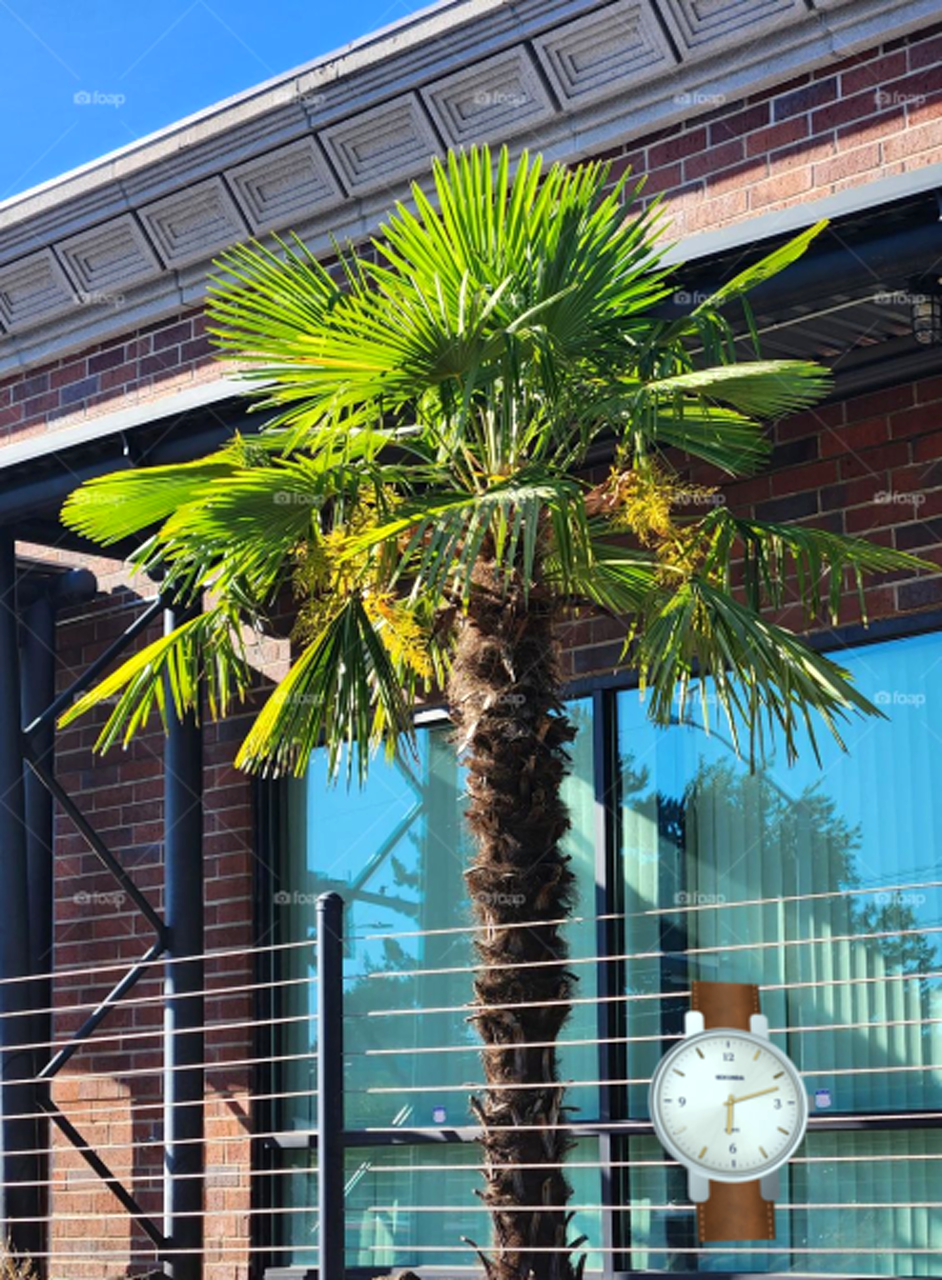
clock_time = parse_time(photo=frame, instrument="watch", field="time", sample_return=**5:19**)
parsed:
**6:12**
